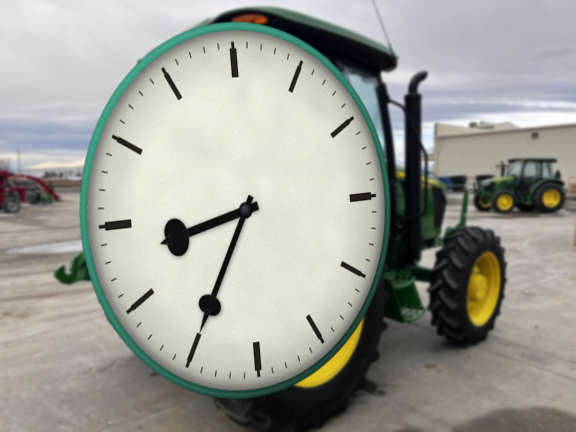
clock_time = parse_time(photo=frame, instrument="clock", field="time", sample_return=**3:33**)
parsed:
**8:35**
